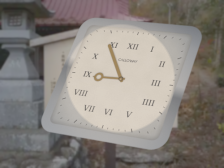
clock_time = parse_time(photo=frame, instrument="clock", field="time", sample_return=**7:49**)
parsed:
**8:54**
